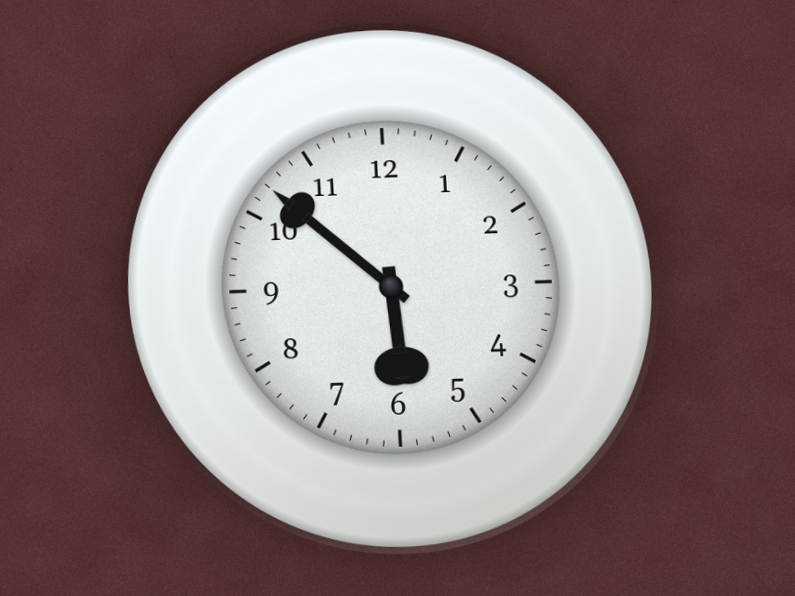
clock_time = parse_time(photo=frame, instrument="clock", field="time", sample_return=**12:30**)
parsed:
**5:52**
